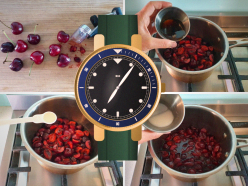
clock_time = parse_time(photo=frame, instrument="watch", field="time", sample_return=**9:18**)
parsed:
**7:06**
